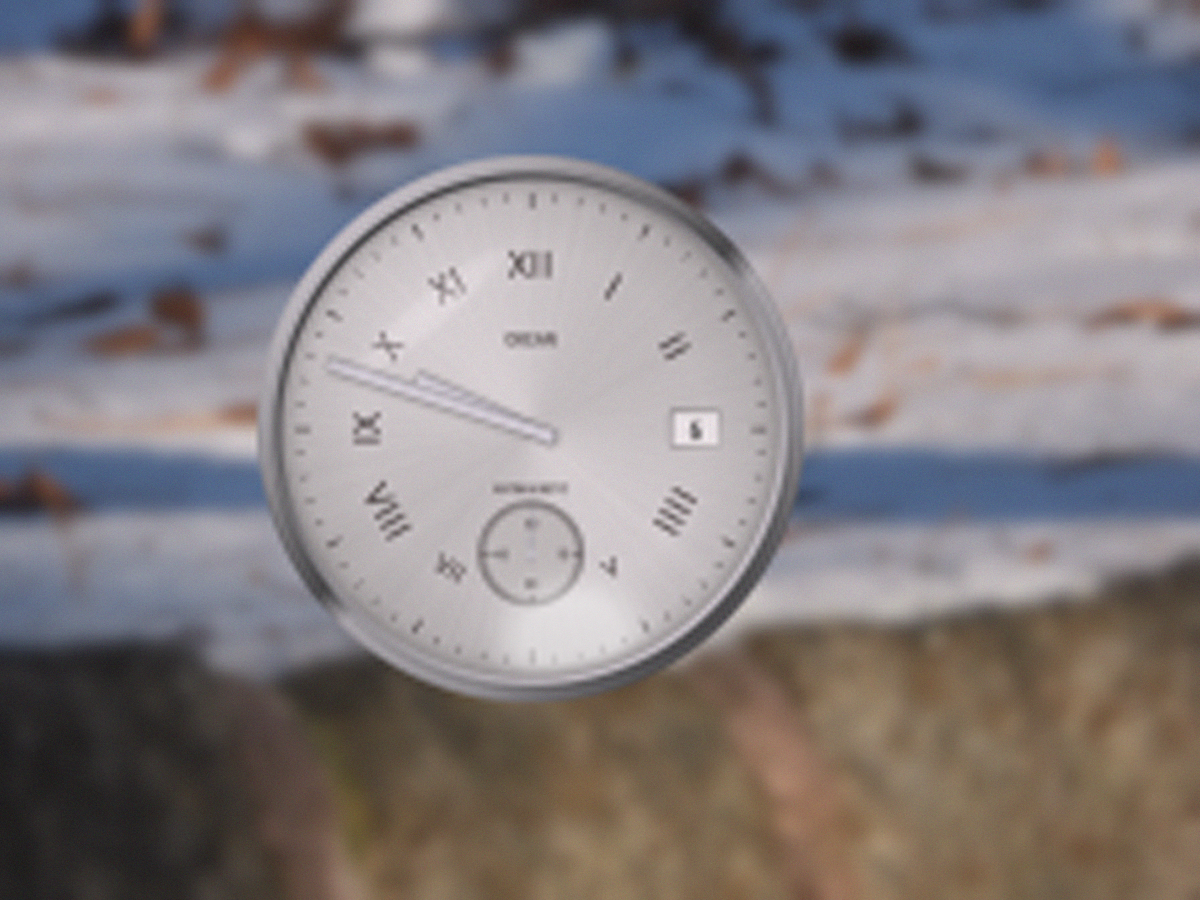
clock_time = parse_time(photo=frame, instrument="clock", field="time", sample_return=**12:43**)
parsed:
**9:48**
